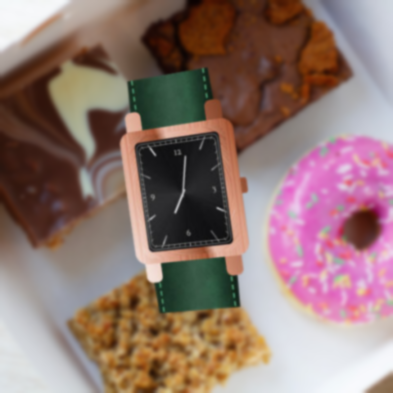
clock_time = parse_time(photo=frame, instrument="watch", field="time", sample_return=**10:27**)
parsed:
**7:02**
